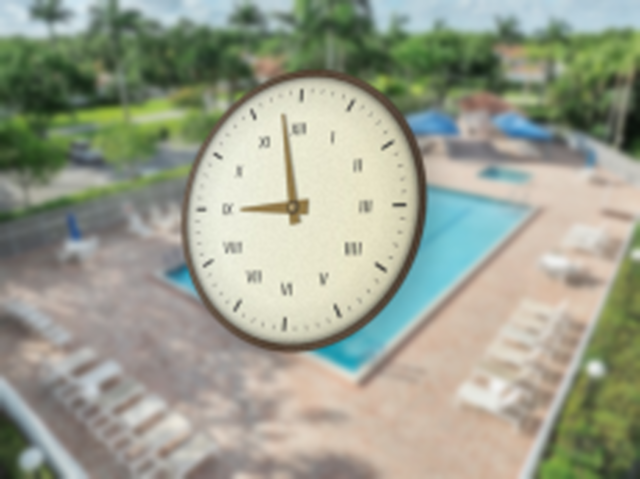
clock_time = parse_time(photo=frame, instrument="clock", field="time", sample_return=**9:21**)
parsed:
**8:58**
